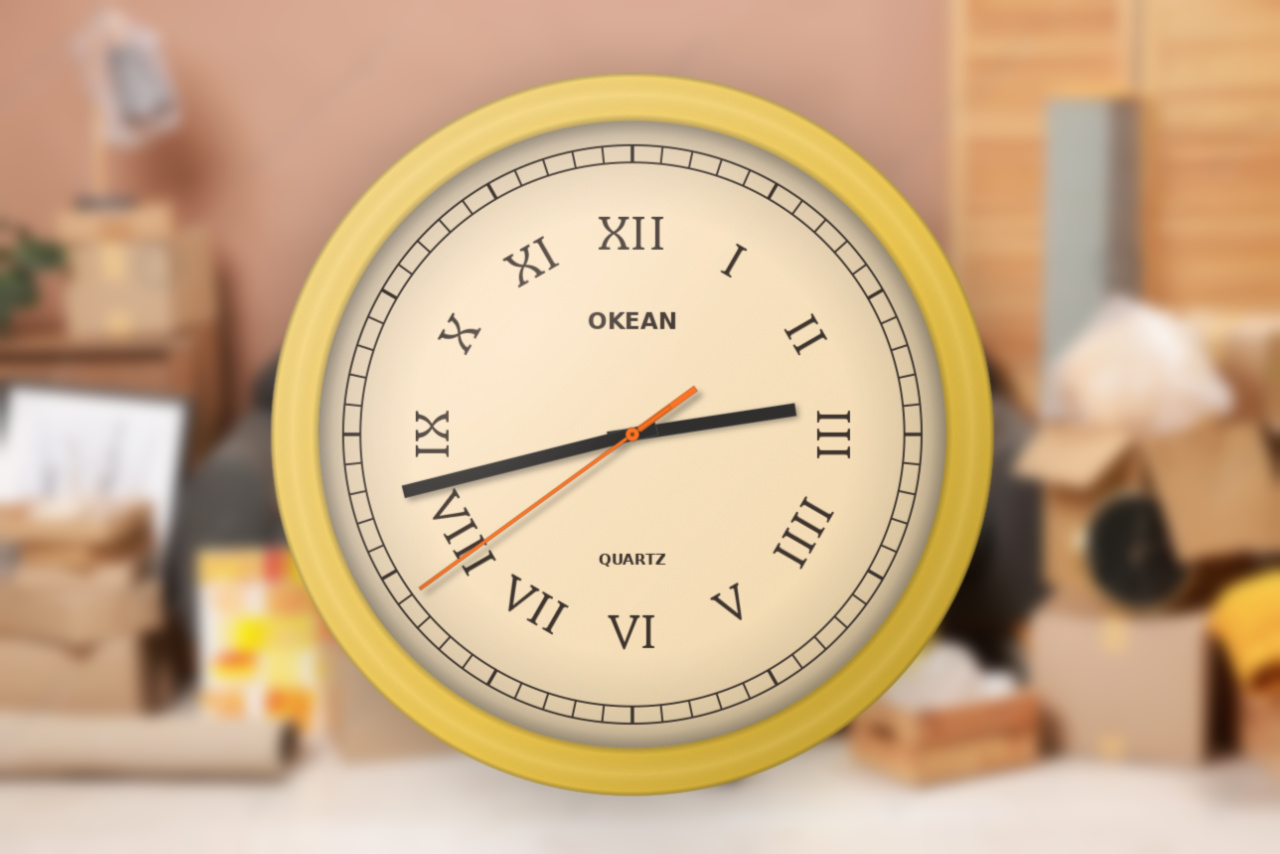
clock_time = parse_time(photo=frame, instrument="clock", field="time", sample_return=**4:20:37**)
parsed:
**2:42:39**
